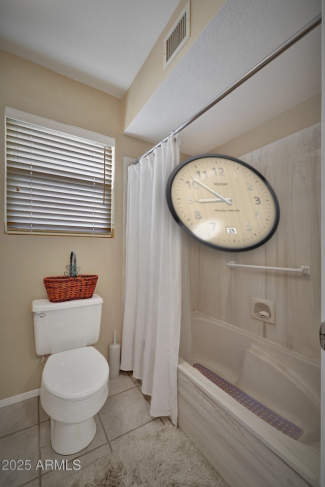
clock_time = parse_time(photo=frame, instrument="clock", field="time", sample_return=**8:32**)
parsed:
**8:52**
